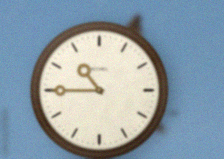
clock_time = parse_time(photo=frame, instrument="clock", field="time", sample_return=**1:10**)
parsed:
**10:45**
